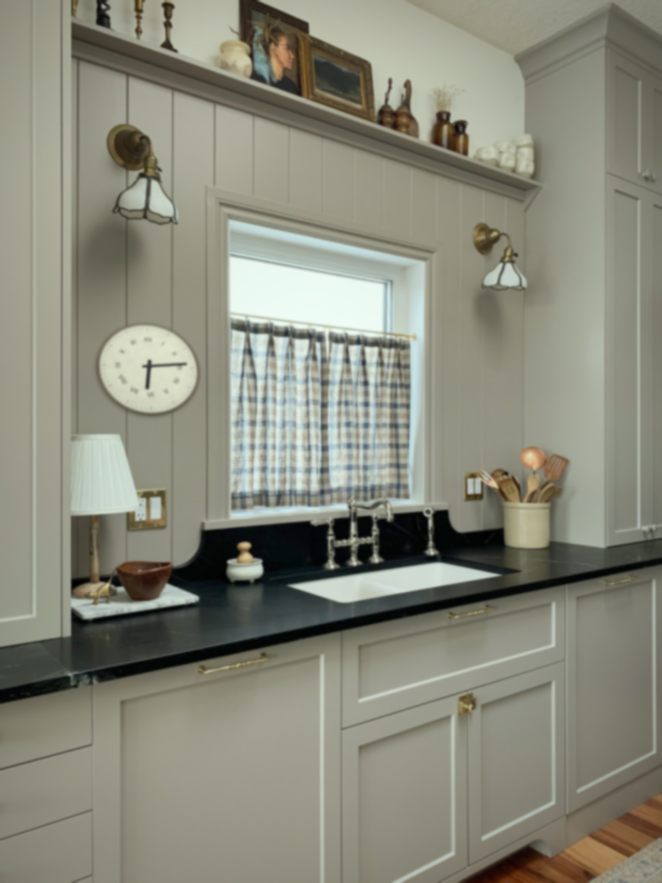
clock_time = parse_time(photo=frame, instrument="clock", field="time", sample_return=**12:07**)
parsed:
**6:14**
